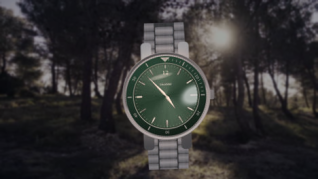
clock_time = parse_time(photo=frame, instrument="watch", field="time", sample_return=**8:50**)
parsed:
**4:53**
